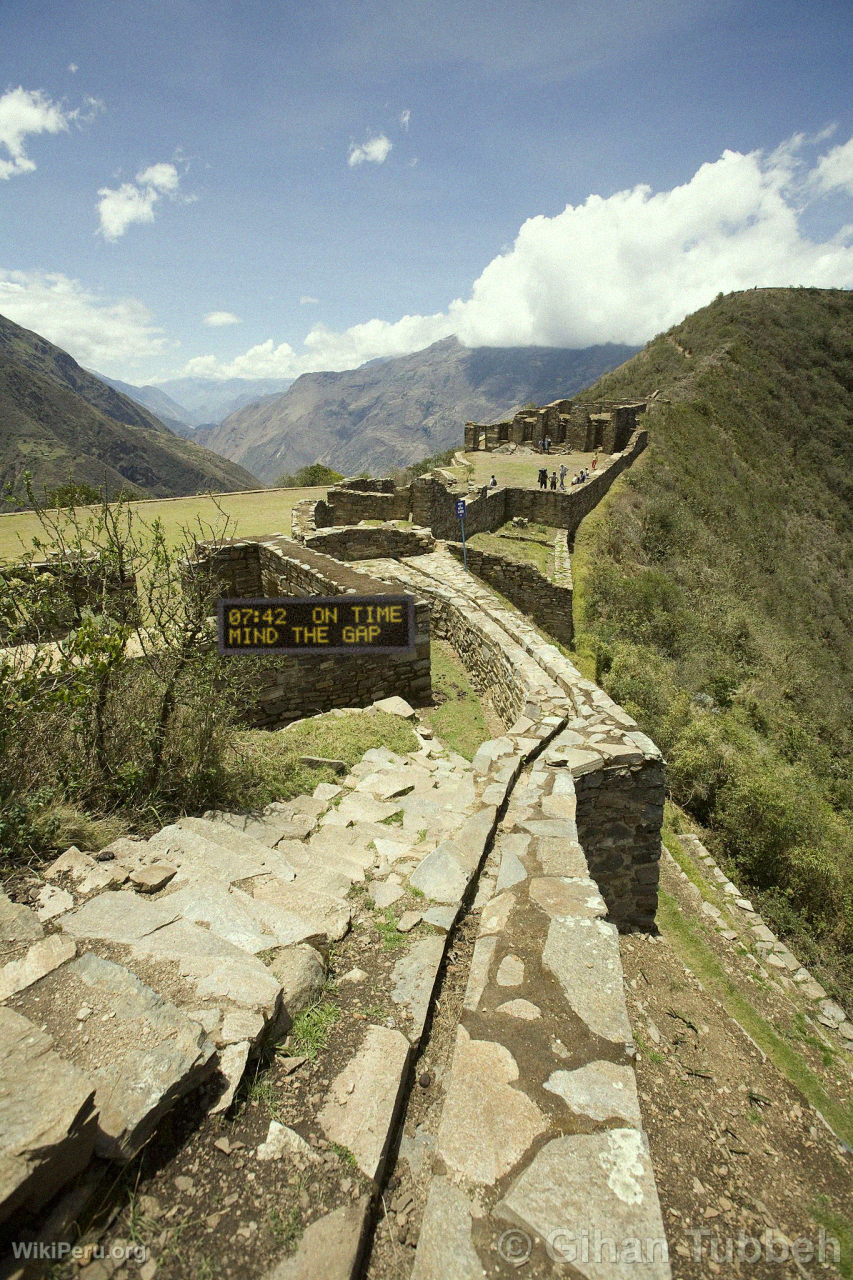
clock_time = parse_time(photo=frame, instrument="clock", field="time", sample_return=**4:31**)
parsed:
**7:42**
